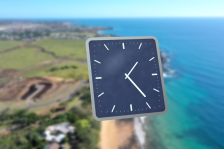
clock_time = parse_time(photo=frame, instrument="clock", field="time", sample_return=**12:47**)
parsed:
**1:24**
